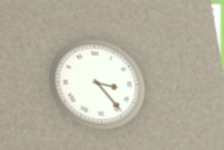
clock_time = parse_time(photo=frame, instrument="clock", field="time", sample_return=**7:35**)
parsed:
**3:24**
